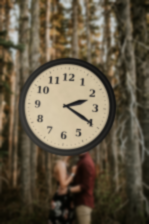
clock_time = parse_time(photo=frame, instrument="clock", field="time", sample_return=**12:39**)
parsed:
**2:20**
